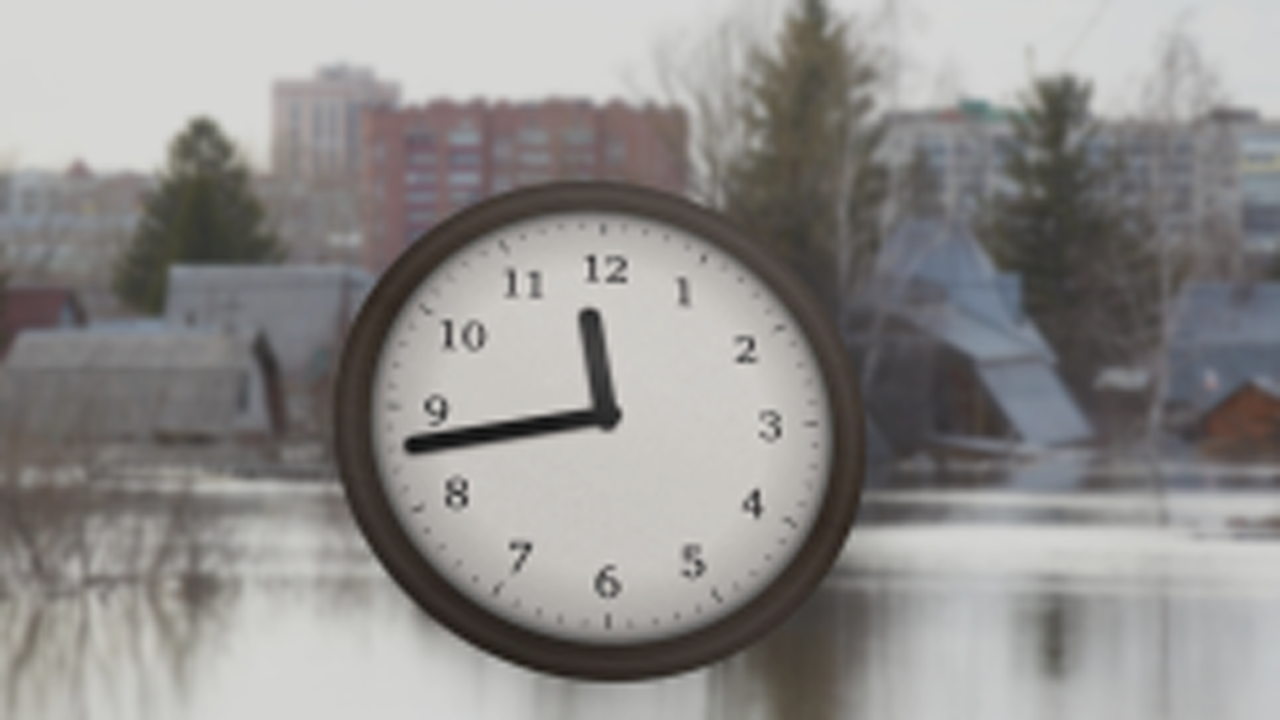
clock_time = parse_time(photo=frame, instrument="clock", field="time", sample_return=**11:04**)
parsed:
**11:43**
